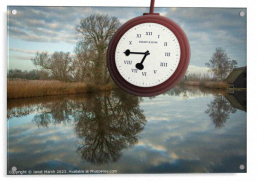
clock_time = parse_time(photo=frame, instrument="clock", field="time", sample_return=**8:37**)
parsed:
**6:45**
